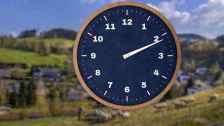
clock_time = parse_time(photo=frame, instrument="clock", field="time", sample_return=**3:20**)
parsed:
**2:11**
